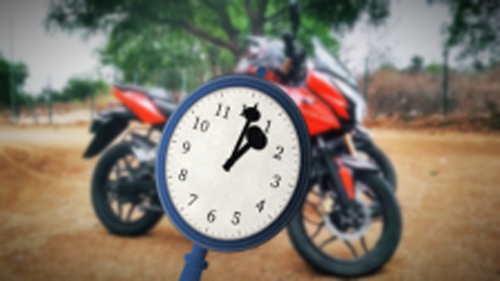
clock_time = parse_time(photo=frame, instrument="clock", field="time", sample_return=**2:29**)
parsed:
**1:01**
